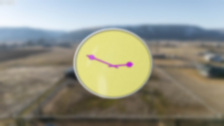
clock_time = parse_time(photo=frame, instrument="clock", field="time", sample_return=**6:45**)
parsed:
**2:49**
